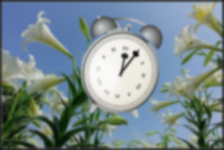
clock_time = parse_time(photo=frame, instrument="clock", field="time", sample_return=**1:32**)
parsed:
**12:05**
